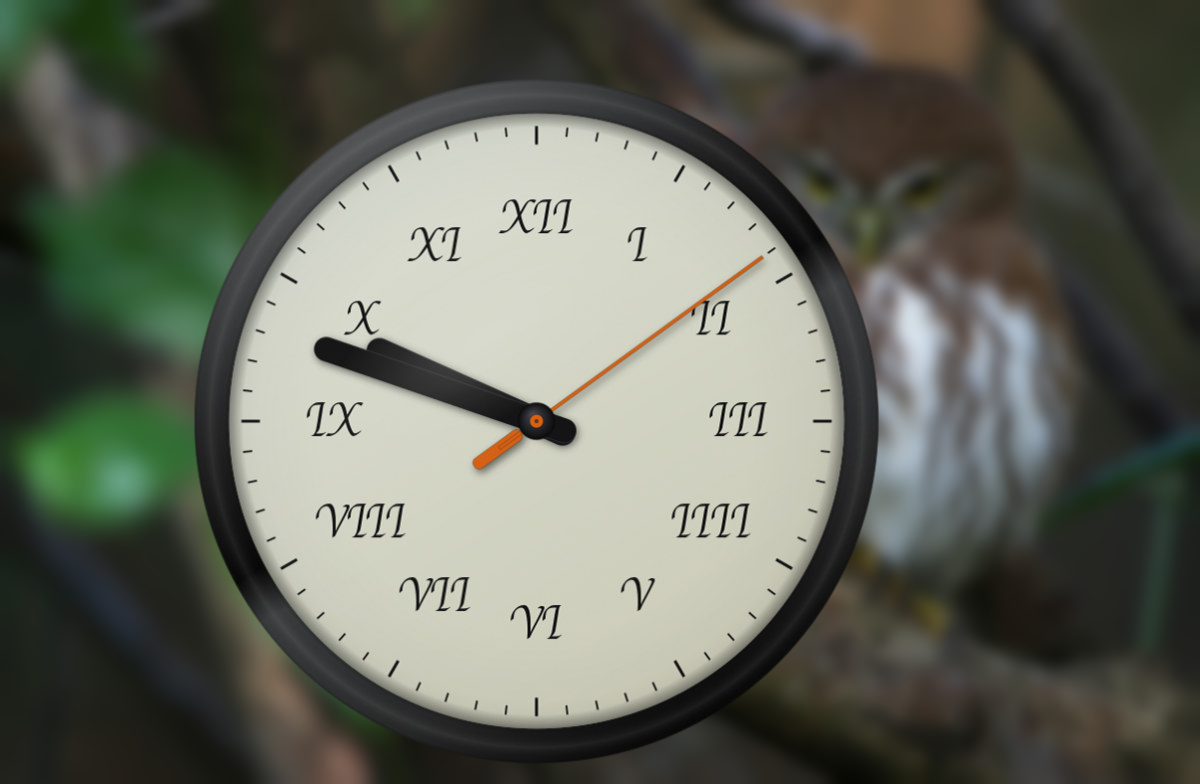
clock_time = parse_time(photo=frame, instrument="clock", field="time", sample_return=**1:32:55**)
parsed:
**9:48:09**
